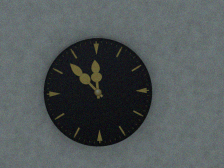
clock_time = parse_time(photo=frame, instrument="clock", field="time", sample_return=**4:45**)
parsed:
**11:53**
